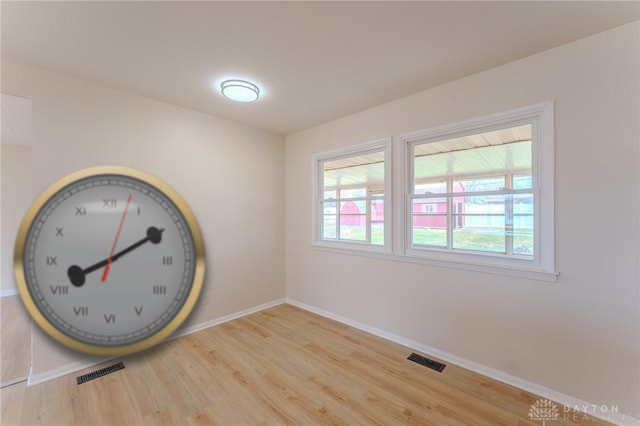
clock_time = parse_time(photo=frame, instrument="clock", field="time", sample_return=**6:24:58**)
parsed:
**8:10:03**
